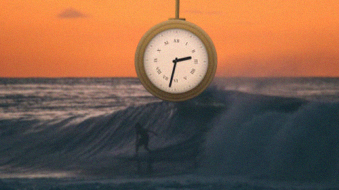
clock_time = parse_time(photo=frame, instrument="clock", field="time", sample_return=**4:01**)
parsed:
**2:32**
